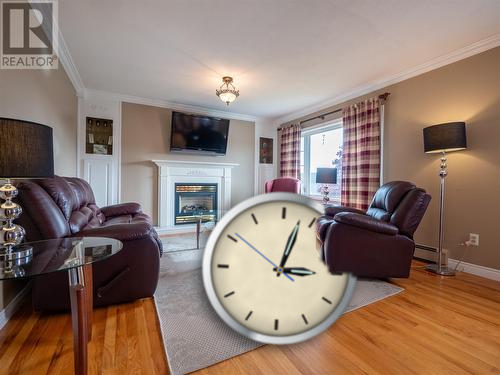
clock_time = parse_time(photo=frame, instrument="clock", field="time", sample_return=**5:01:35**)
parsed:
**3:02:51**
